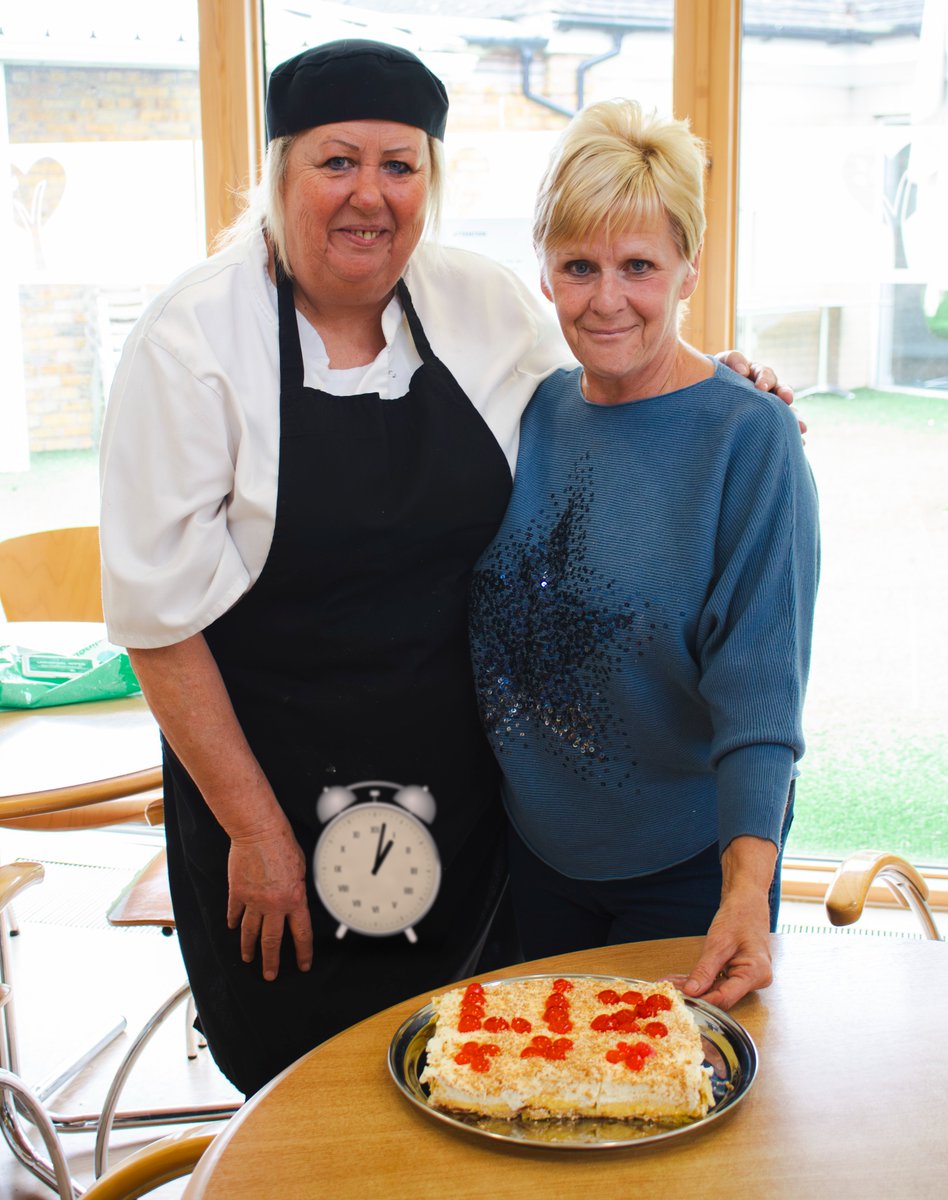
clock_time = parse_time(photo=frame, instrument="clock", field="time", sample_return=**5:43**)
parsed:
**1:02**
